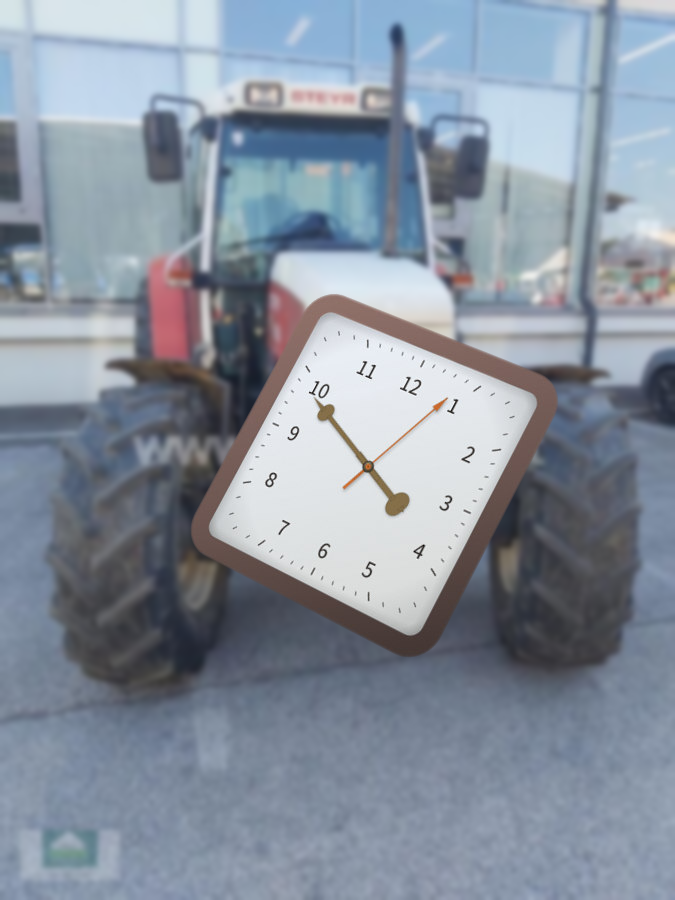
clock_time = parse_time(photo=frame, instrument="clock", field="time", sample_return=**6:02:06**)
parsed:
**3:49:04**
